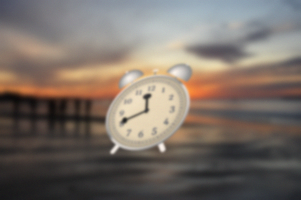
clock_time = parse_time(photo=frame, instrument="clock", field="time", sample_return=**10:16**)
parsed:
**11:41**
